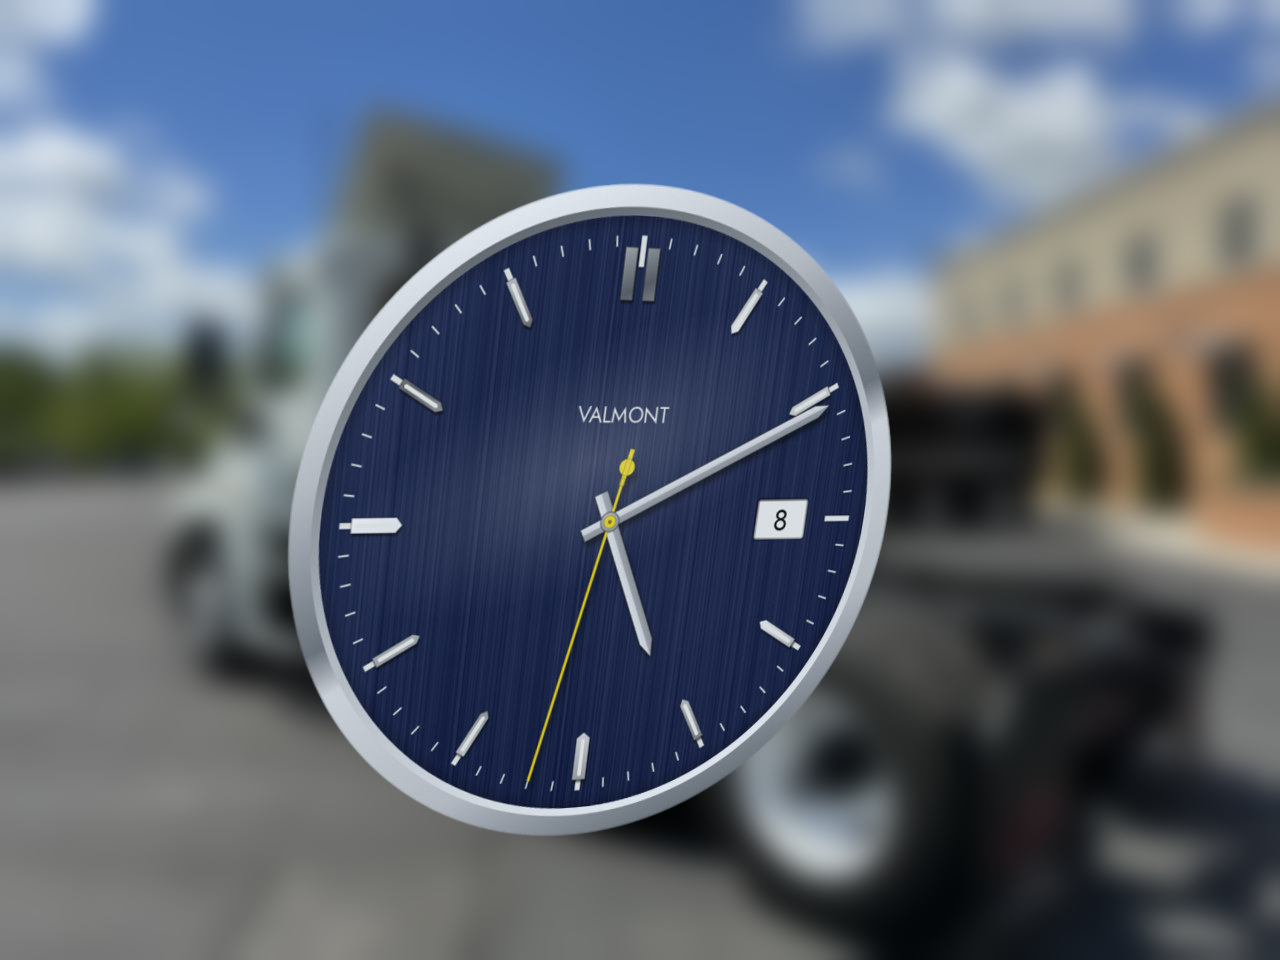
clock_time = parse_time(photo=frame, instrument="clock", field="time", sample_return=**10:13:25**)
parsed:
**5:10:32**
